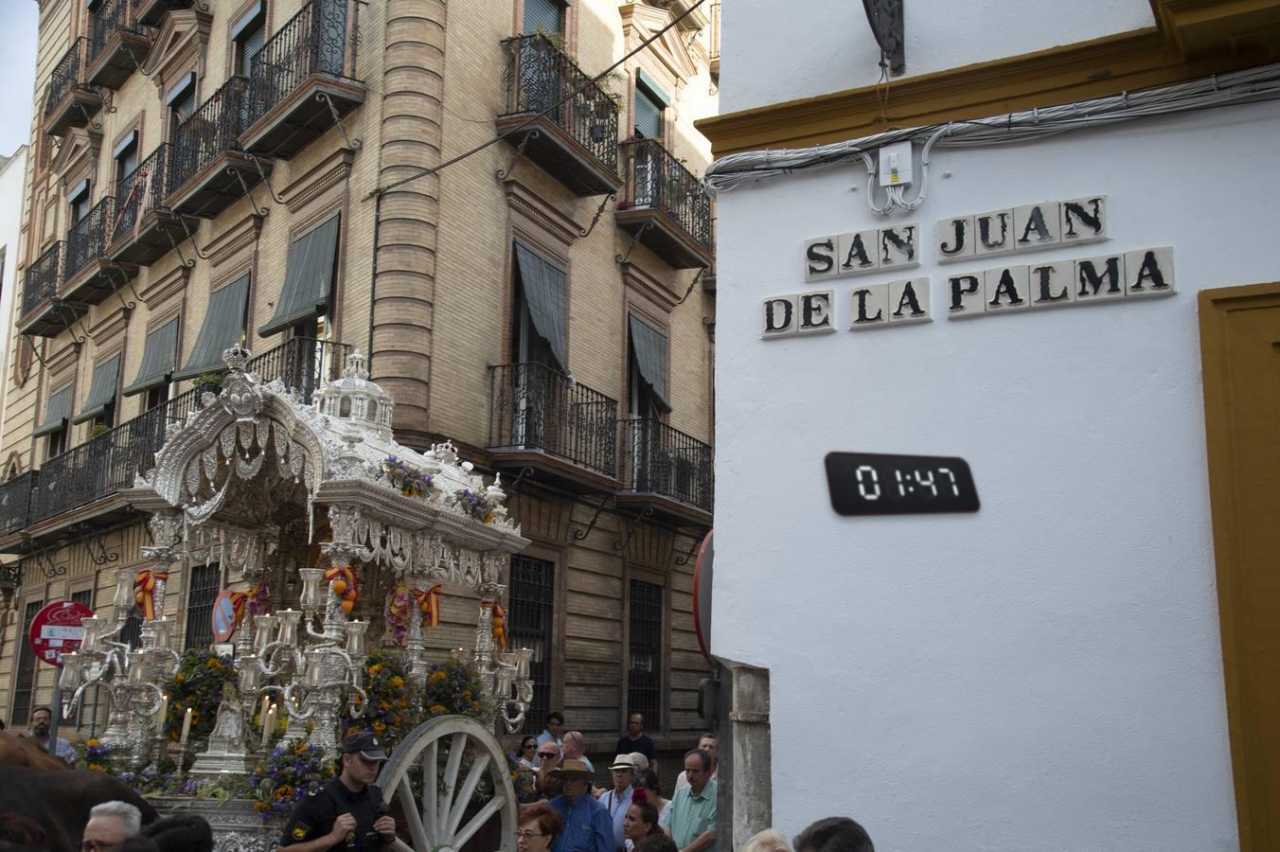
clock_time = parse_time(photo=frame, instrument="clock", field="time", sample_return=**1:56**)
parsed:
**1:47**
